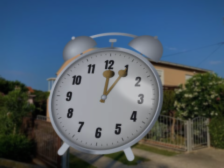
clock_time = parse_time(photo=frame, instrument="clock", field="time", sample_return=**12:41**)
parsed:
**12:05**
